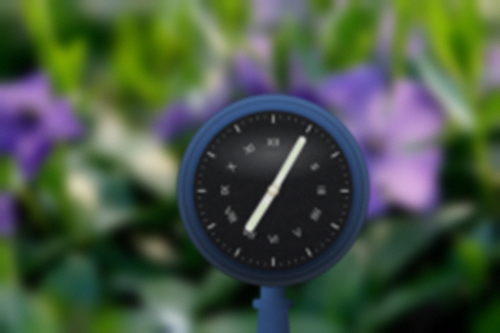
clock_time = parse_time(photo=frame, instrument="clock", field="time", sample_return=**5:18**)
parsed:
**7:05**
